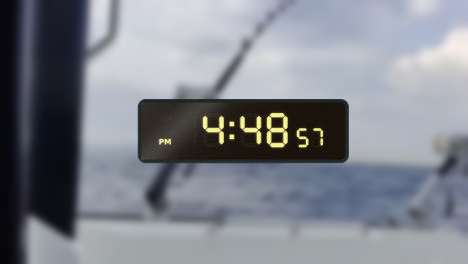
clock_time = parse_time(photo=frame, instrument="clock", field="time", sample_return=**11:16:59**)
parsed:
**4:48:57**
